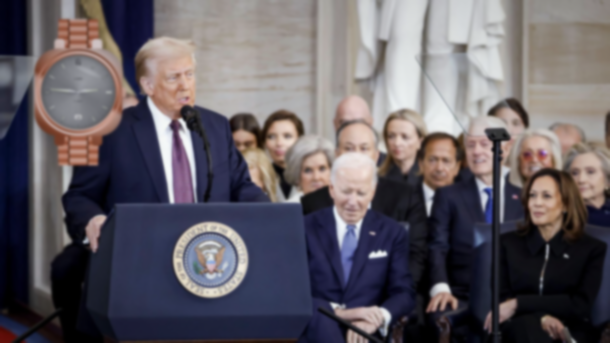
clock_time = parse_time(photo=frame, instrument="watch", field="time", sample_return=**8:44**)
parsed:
**2:46**
